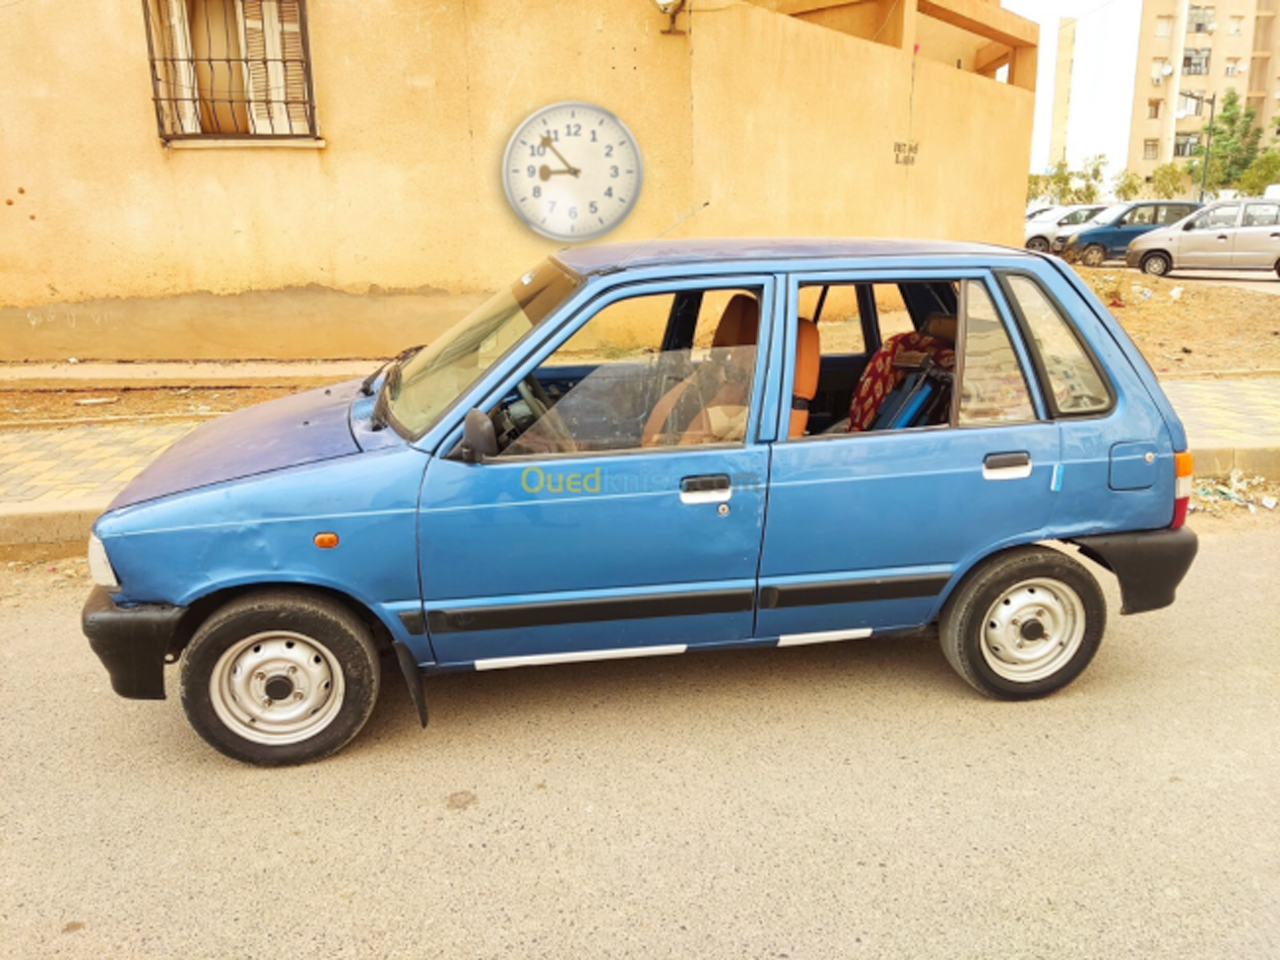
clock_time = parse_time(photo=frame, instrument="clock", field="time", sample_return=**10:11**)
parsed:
**8:53**
